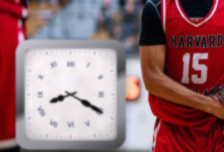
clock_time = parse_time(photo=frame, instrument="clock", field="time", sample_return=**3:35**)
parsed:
**8:20**
